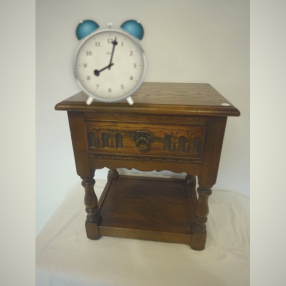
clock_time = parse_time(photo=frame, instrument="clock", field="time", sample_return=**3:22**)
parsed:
**8:02**
